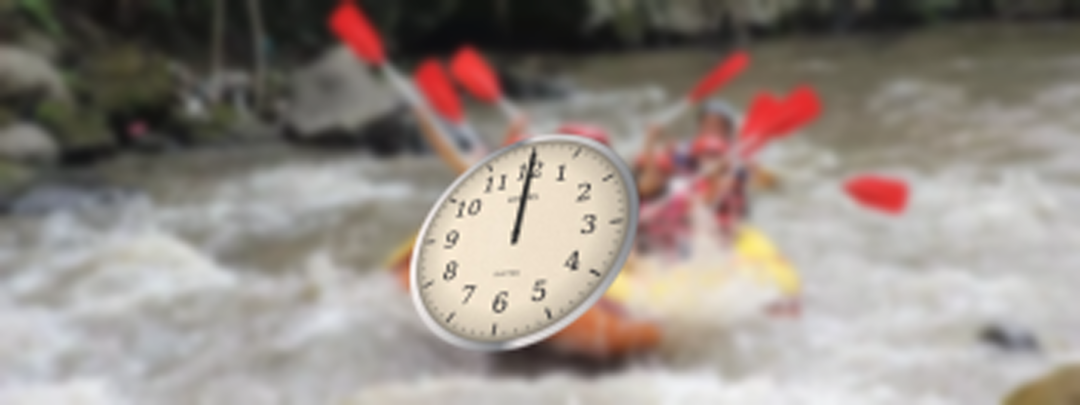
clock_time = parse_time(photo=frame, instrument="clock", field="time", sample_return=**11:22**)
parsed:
**12:00**
